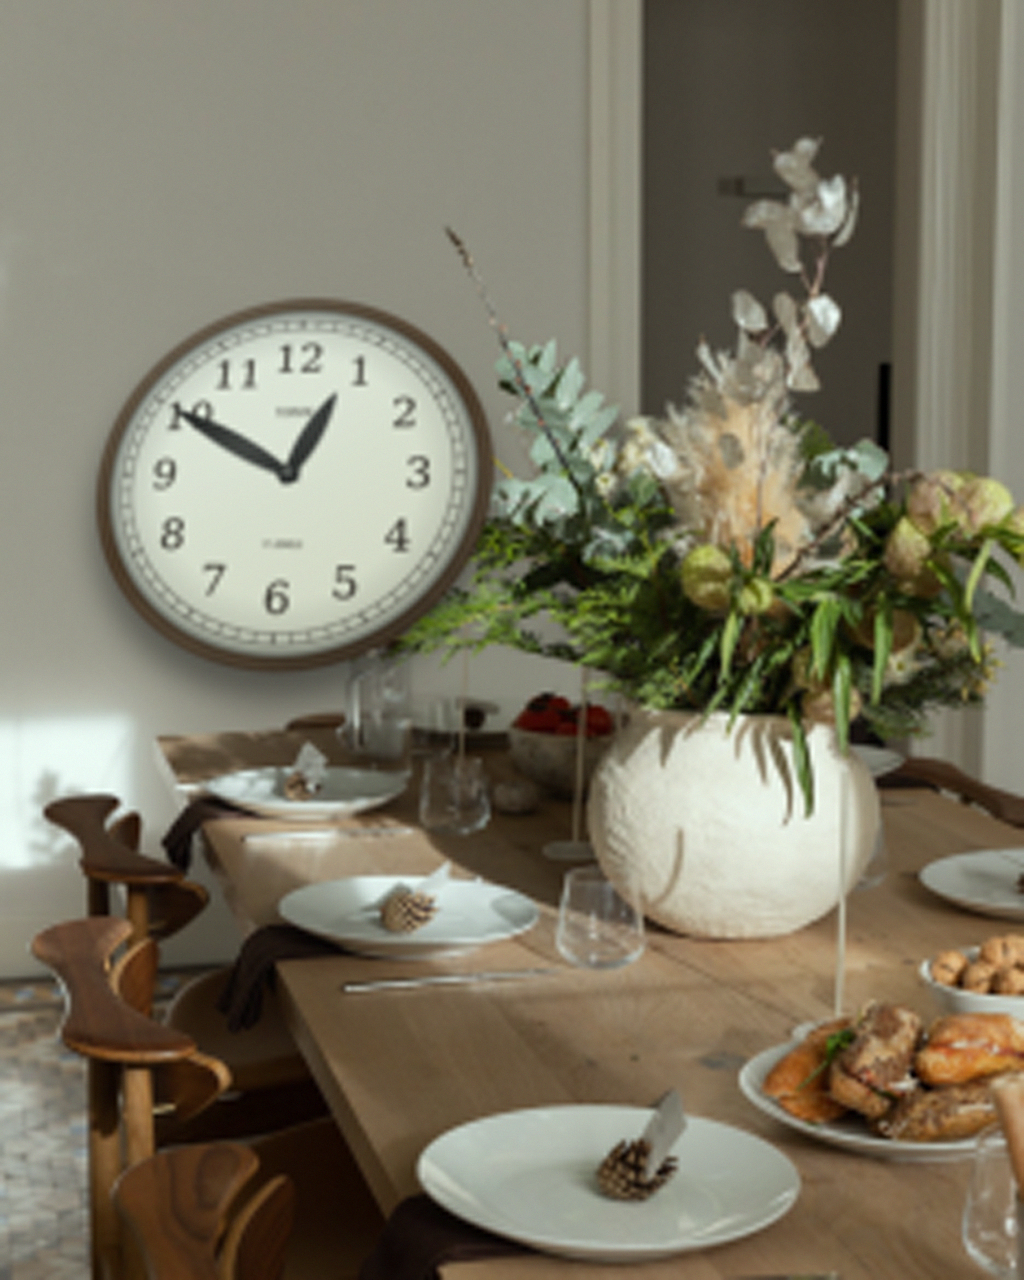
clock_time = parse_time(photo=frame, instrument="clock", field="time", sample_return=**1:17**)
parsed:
**12:50**
